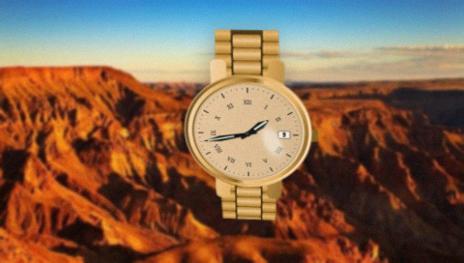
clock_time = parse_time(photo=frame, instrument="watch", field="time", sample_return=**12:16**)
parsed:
**1:43**
